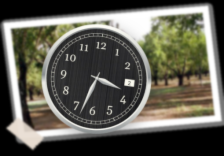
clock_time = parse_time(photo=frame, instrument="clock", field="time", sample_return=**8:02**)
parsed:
**3:33**
